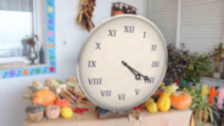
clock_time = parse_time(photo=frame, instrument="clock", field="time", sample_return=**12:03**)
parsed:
**4:20**
